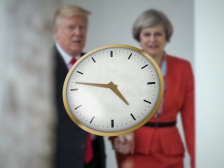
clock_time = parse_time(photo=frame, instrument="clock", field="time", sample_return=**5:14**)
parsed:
**4:47**
